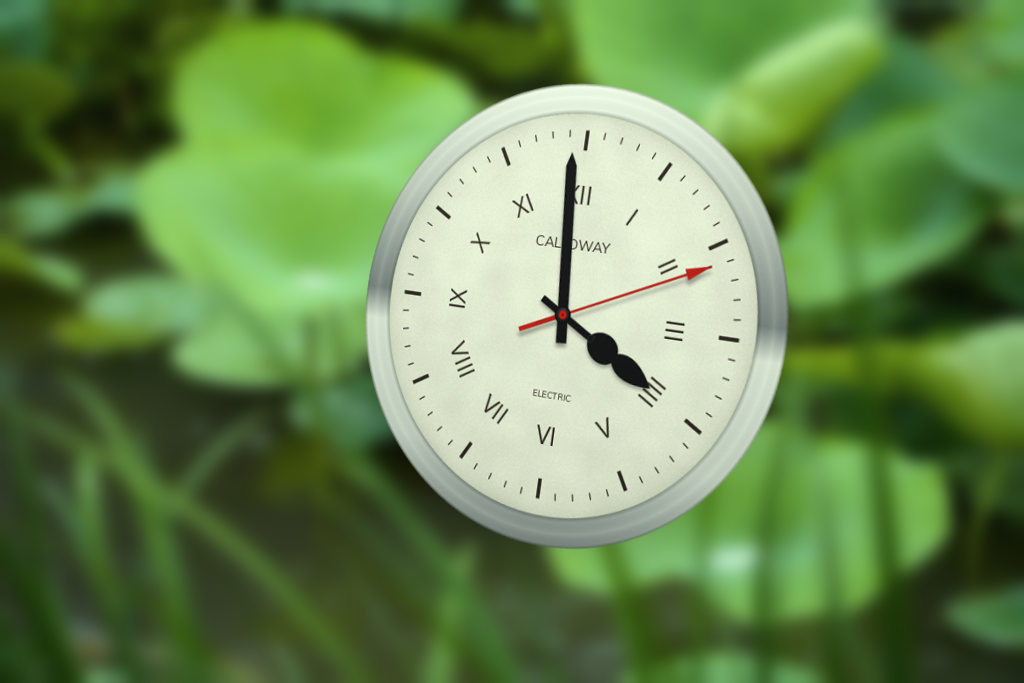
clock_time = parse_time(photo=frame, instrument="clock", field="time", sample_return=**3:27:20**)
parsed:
**3:59:11**
